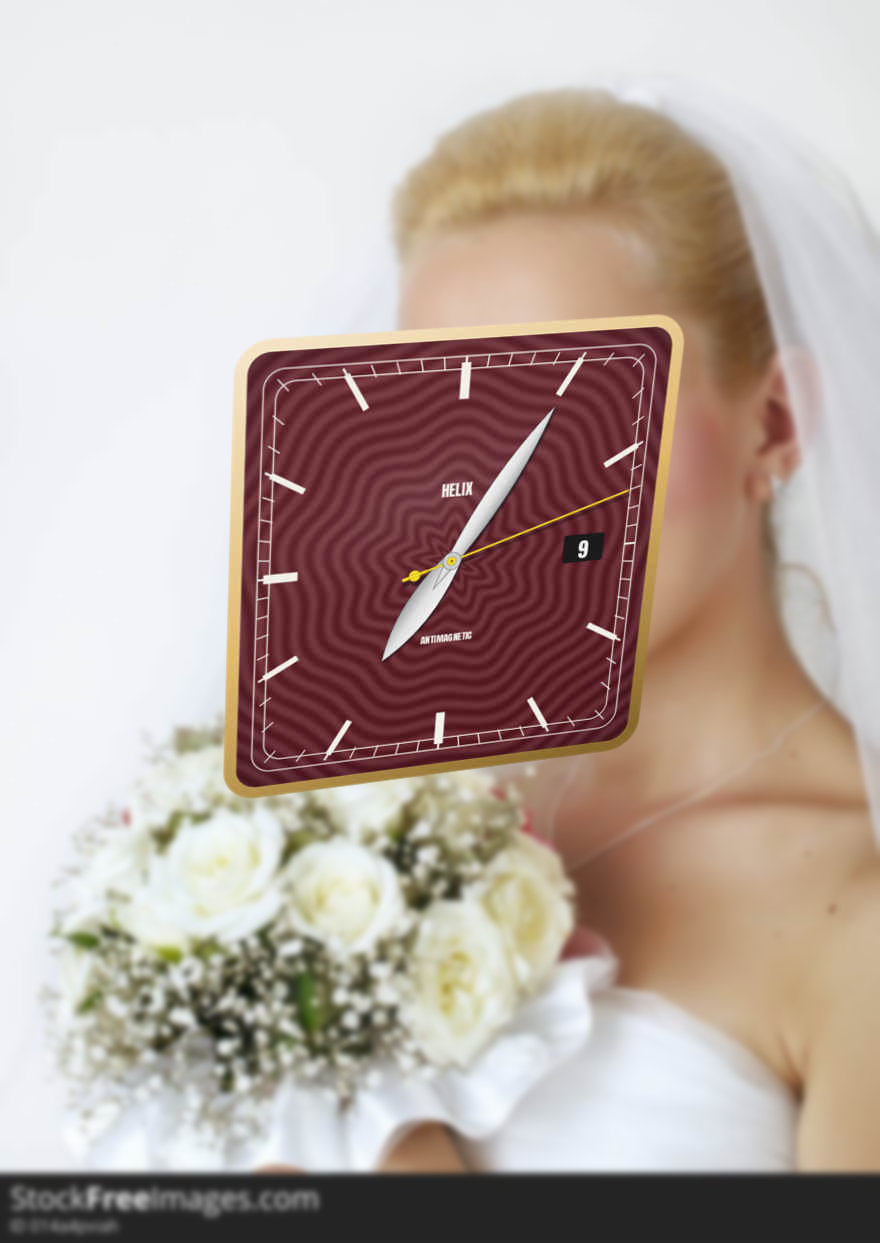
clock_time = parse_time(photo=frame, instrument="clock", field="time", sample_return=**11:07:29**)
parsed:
**7:05:12**
